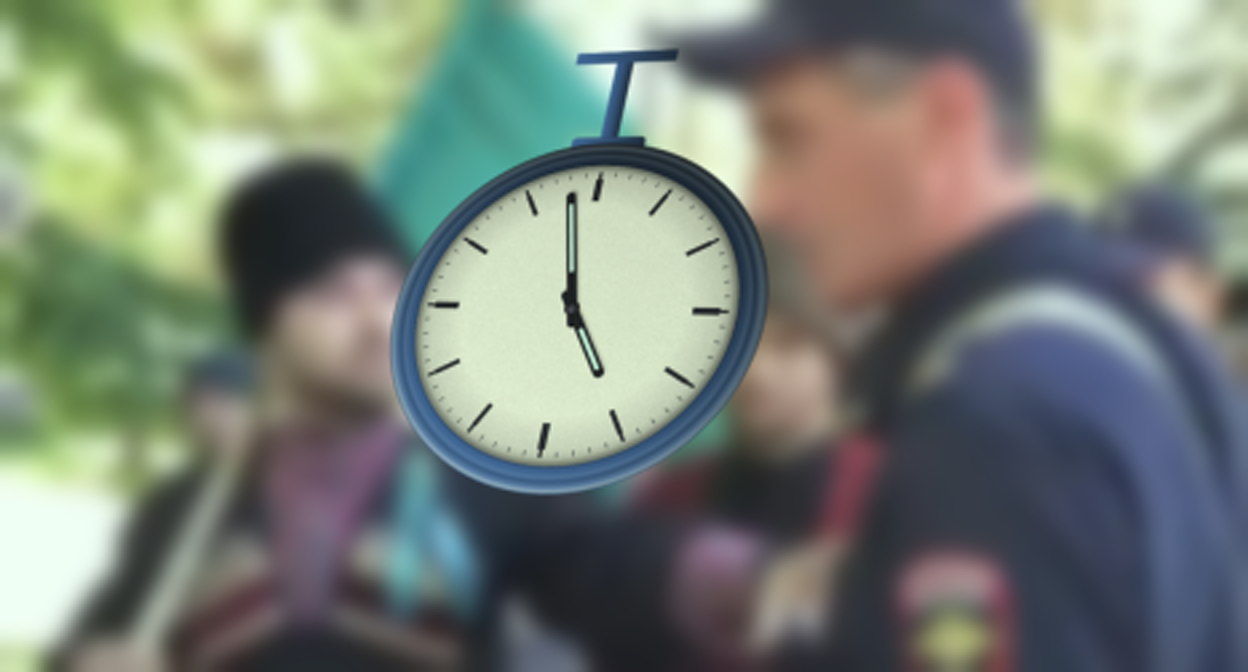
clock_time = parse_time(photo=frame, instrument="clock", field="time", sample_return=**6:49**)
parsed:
**4:58**
